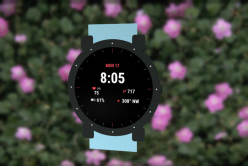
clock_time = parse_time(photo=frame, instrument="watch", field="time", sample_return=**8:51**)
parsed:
**8:05**
